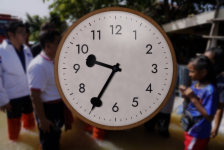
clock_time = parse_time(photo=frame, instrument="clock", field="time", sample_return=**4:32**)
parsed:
**9:35**
